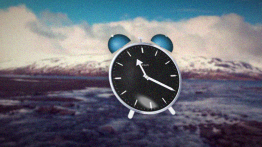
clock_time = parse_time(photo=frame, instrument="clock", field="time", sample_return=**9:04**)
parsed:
**11:20**
